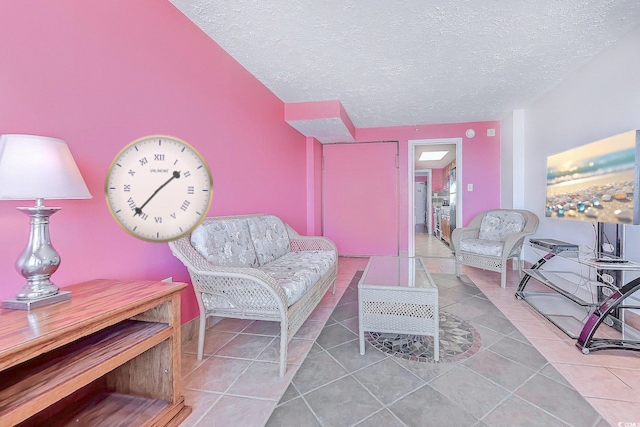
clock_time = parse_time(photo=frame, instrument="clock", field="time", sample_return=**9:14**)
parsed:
**1:37**
